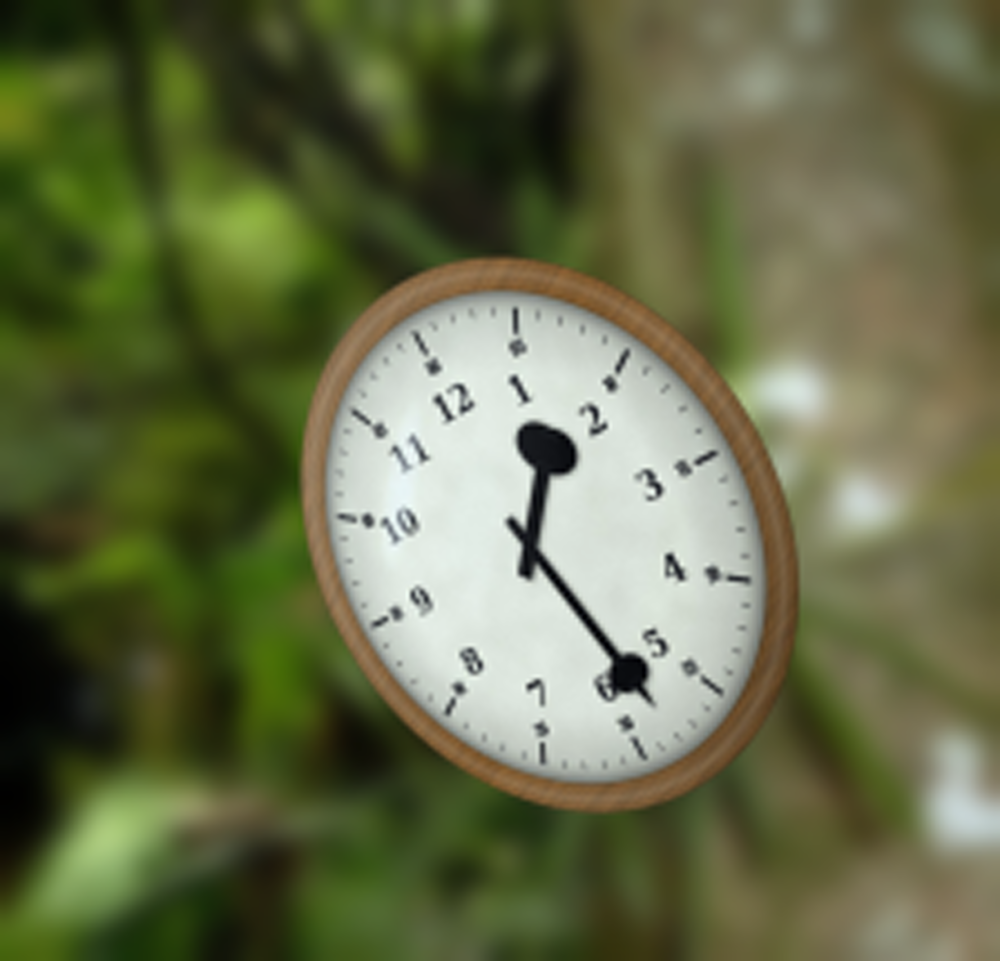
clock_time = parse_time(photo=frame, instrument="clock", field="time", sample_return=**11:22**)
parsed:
**1:28**
